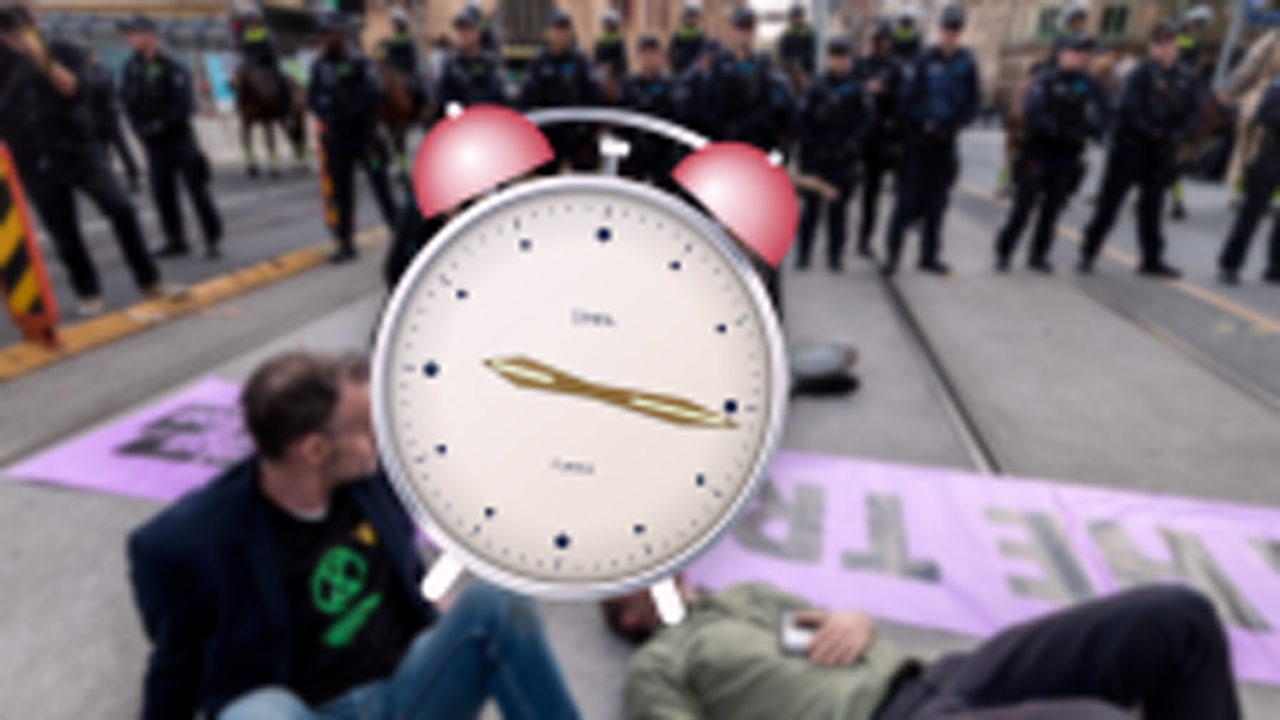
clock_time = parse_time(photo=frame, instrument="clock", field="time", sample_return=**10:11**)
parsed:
**9:16**
